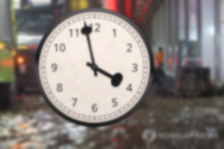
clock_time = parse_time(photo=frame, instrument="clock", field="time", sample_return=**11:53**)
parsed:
**3:58**
